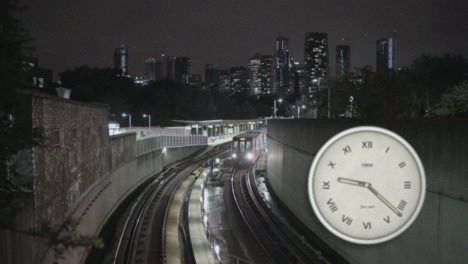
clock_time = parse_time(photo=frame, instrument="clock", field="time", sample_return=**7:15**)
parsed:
**9:22**
